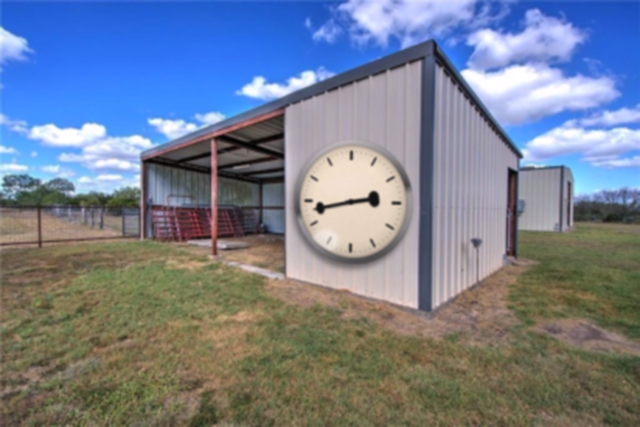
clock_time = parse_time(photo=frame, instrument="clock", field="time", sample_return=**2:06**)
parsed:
**2:43**
